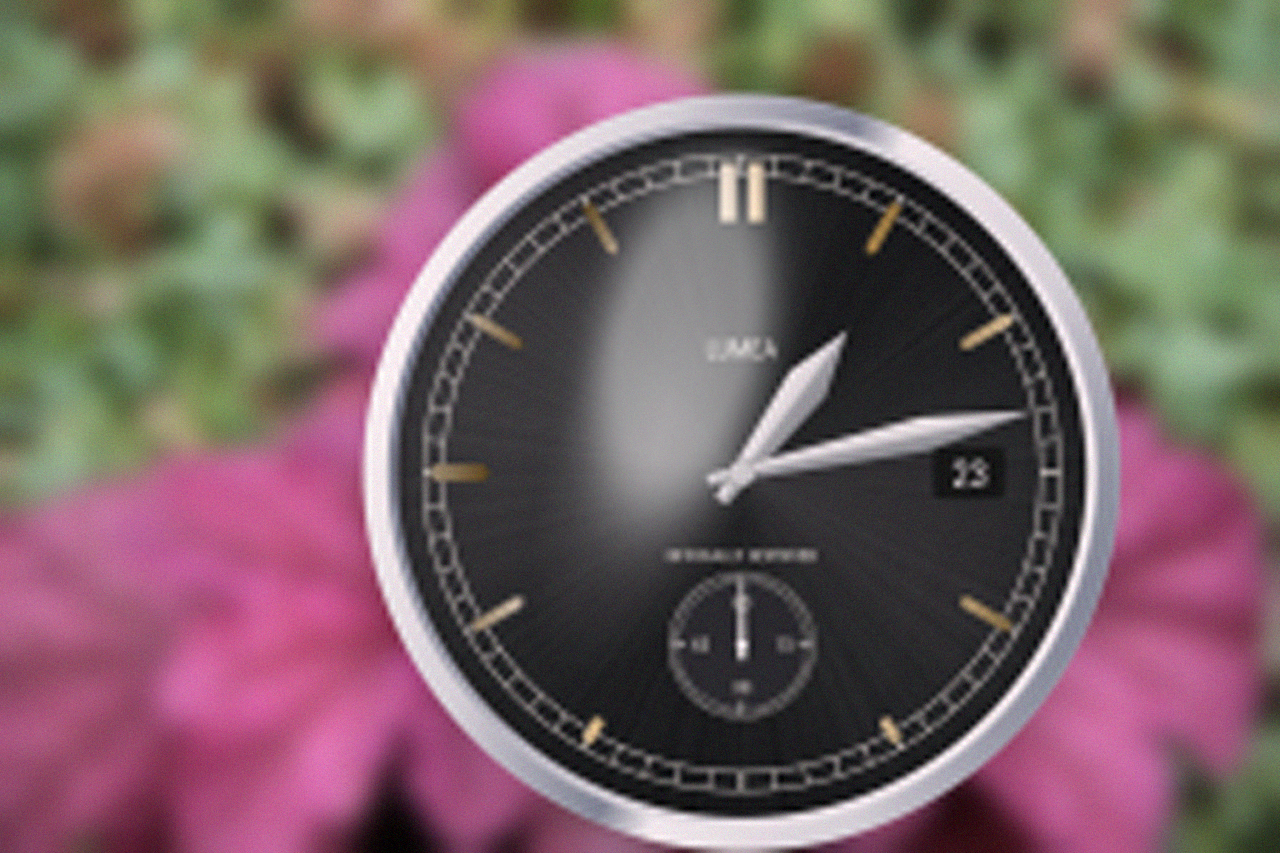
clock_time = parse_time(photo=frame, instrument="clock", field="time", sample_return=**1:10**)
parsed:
**1:13**
